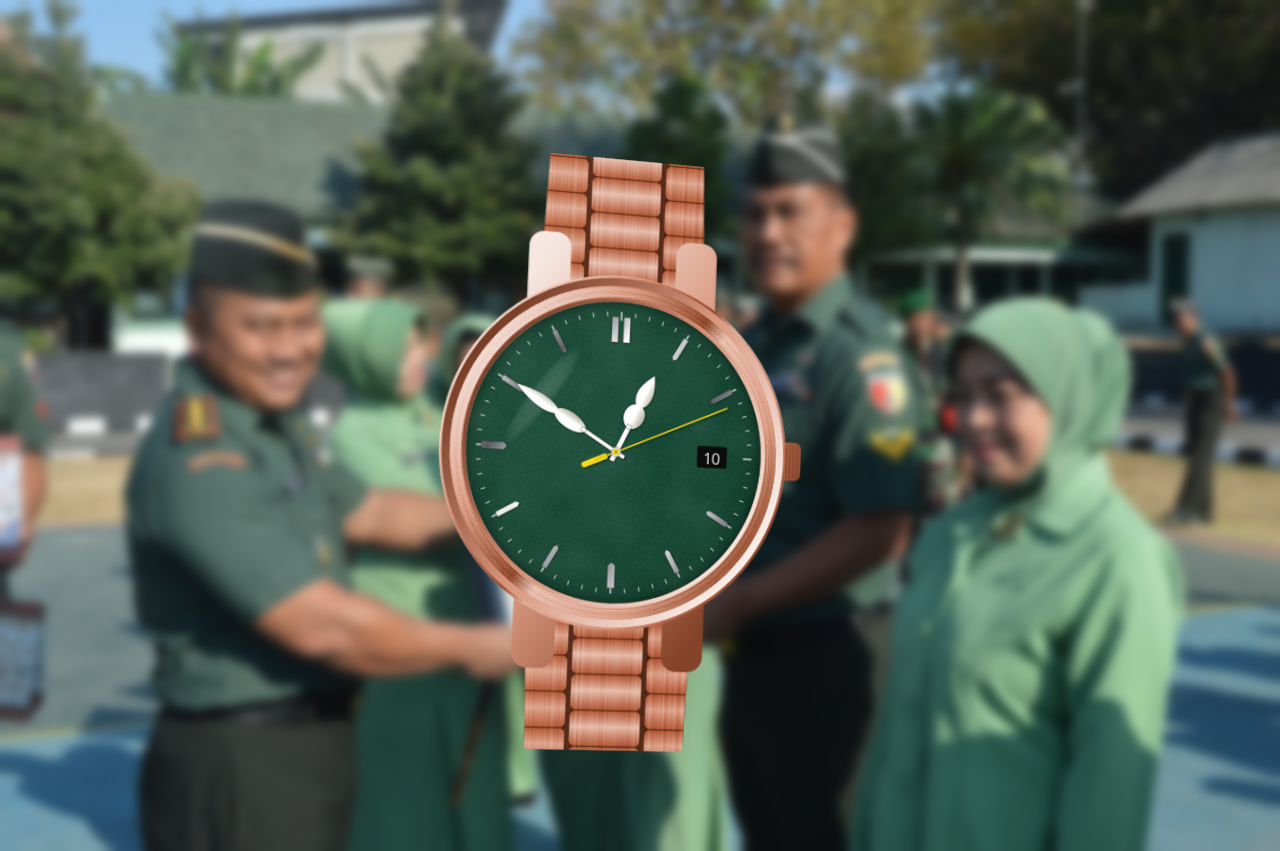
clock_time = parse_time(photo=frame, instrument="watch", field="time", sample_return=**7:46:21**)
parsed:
**12:50:11**
